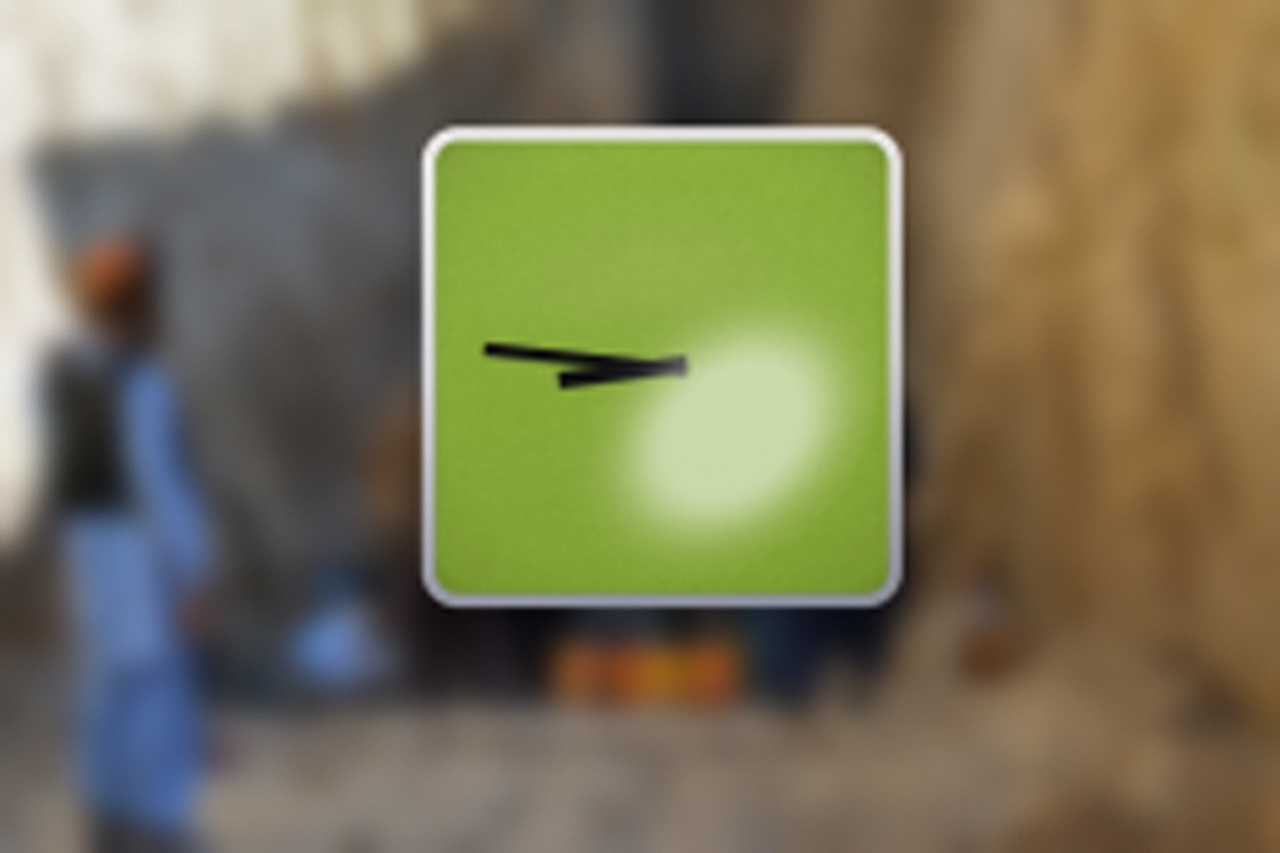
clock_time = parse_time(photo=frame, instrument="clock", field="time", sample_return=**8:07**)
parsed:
**8:46**
